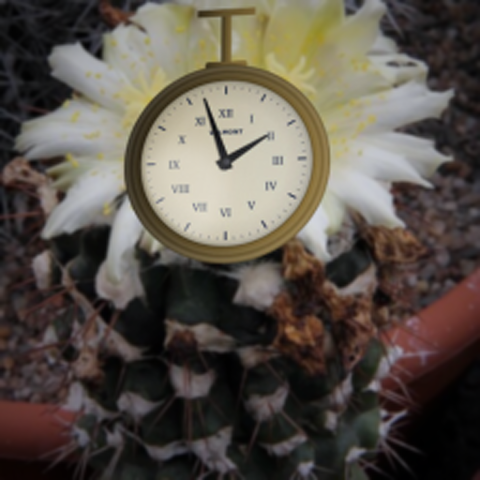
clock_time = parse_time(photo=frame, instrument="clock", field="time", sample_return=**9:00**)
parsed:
**1:57**
